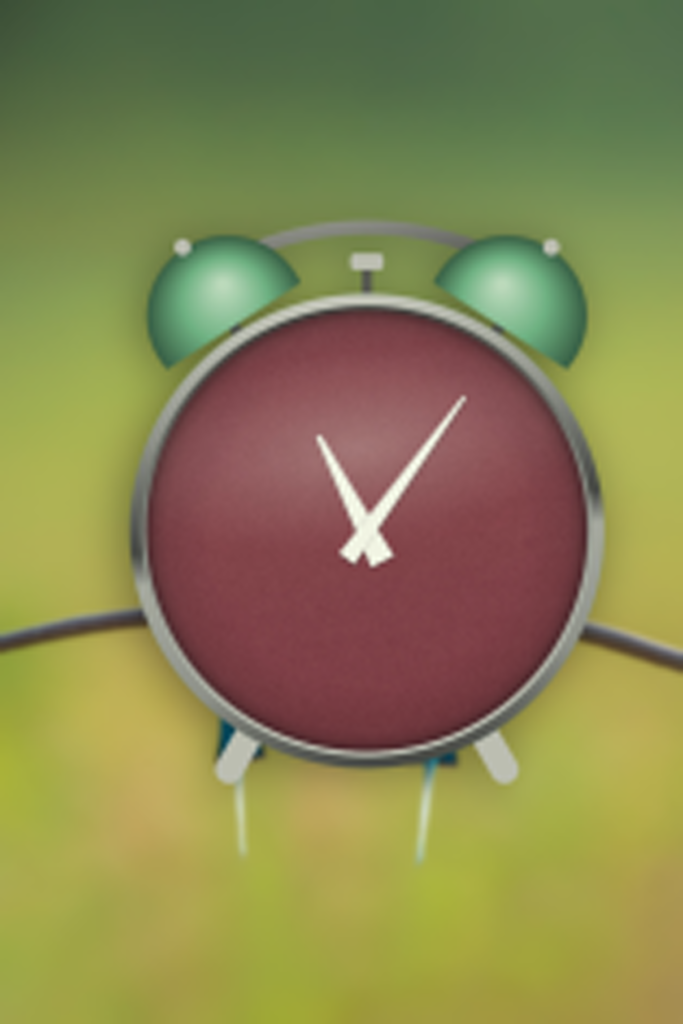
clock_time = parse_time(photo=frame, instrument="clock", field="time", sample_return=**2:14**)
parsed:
**11:06**
